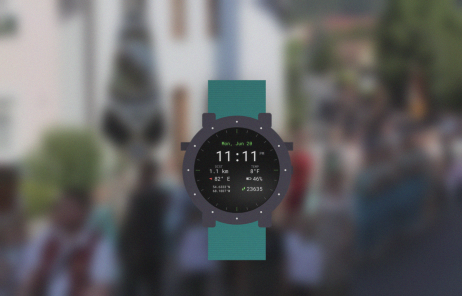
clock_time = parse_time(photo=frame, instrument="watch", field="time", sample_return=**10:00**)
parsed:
**11:11**
